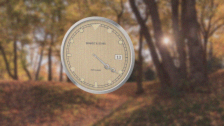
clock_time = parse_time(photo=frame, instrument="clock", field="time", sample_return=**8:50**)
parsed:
**4:21**
